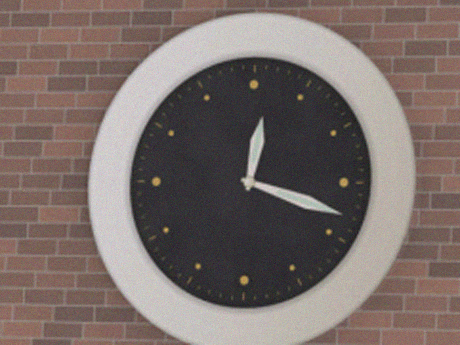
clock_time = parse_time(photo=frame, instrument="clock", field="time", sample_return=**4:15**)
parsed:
**12:18**
